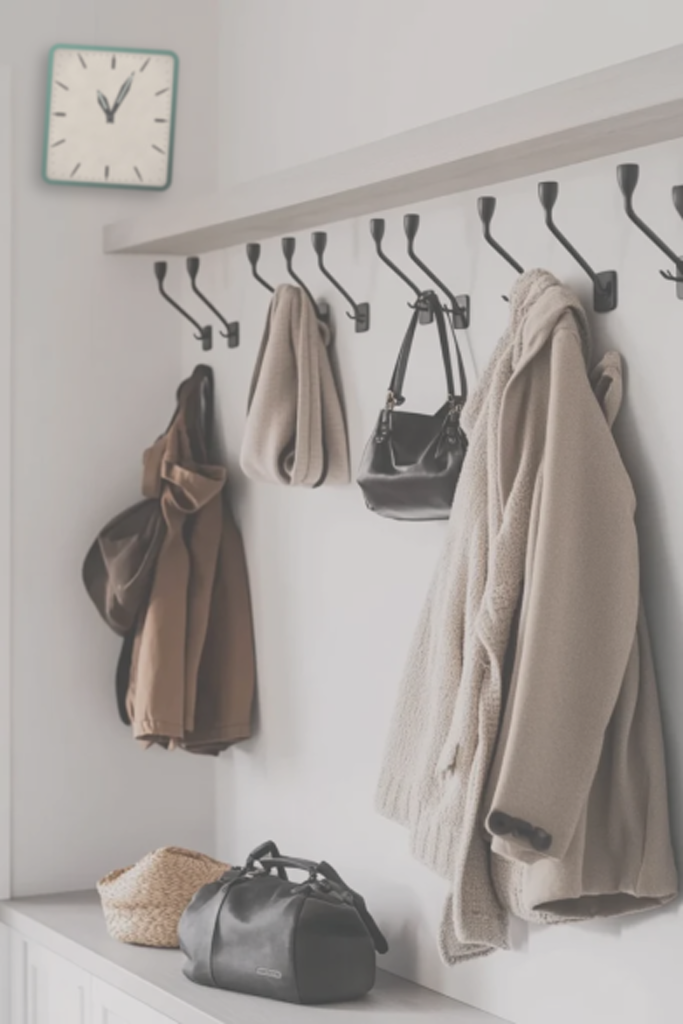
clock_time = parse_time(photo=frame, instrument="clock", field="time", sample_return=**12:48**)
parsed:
**11:04**
